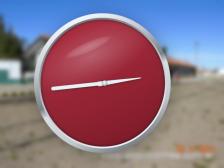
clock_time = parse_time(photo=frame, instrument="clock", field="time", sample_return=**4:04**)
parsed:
**2:44**
